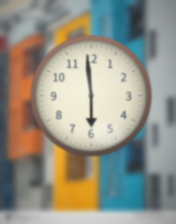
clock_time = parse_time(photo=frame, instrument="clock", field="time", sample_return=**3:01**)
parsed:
**5:59**
